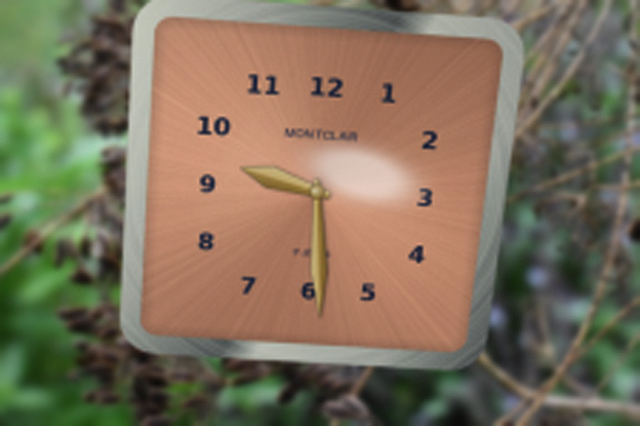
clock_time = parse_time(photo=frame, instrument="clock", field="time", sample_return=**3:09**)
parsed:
**9:29**
